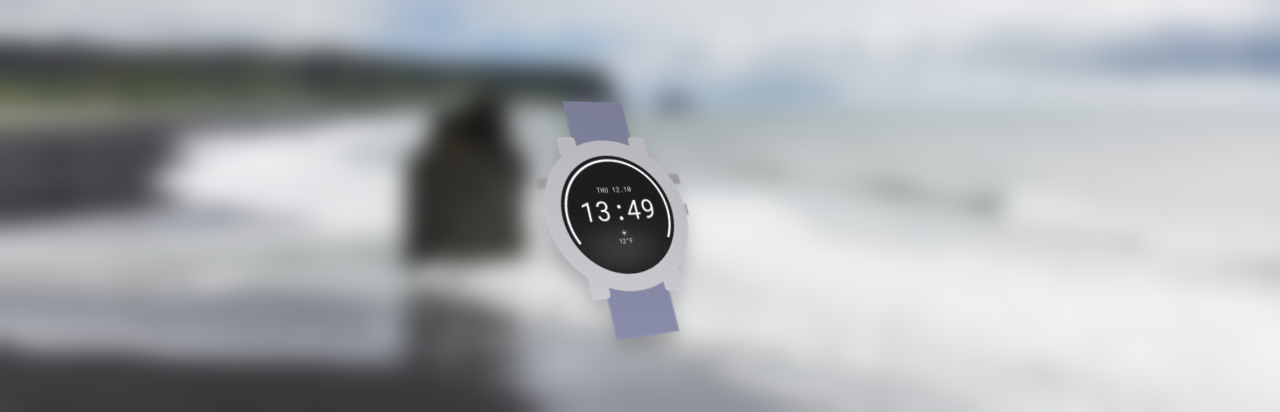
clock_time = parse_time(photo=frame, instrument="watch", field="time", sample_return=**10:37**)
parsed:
**13:49**
